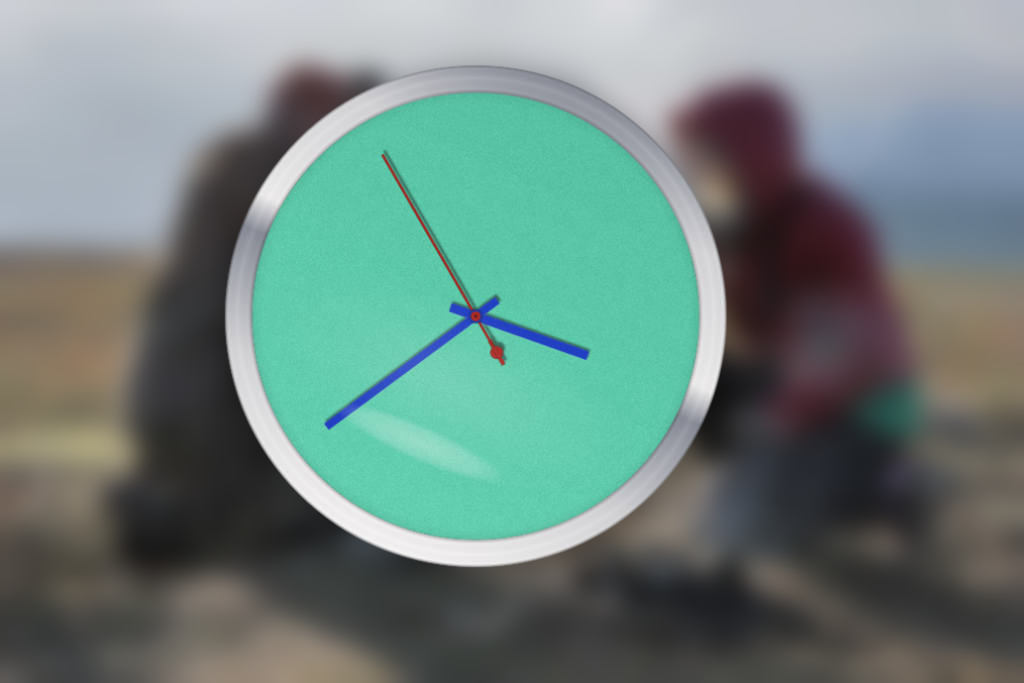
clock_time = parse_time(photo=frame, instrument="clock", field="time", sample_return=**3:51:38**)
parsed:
**3:38:55**
